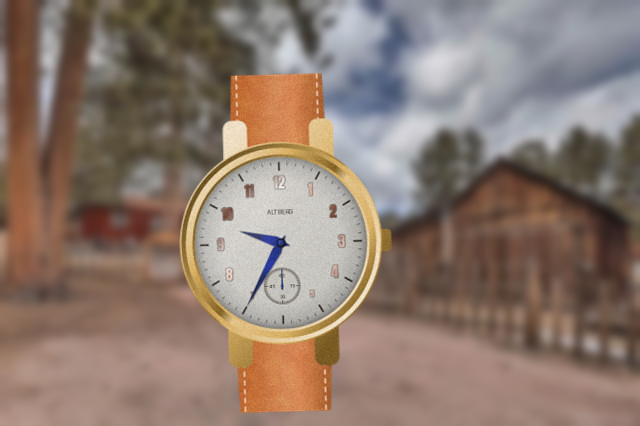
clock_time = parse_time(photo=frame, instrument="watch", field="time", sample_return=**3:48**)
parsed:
**9:35**
